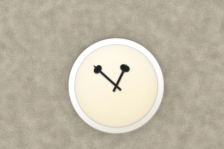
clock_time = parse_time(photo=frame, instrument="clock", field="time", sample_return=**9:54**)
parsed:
**12:52**
